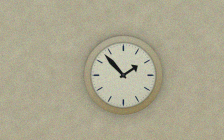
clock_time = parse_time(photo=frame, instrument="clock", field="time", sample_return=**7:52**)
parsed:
**1:53**
